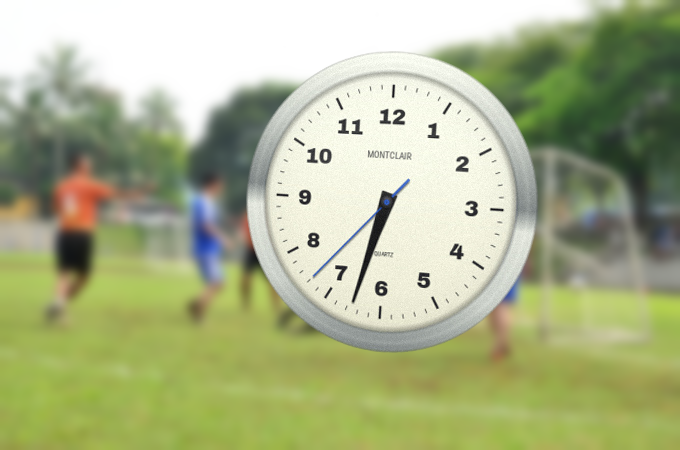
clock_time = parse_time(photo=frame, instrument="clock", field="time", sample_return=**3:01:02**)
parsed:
**6:32:37**
